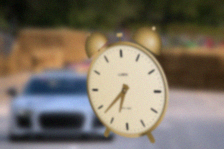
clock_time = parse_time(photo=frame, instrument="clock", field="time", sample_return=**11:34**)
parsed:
**6:38**
